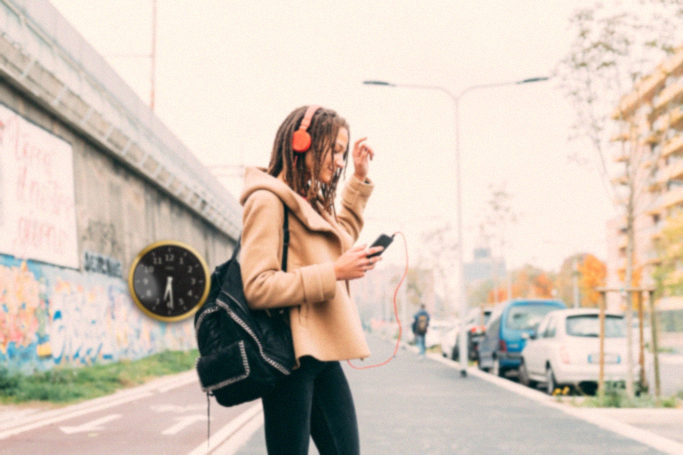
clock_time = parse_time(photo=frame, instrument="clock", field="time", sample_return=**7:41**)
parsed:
**6:29**
